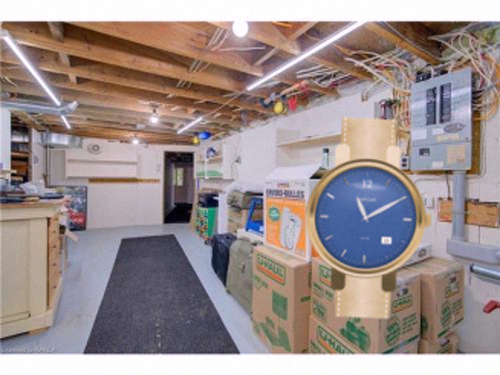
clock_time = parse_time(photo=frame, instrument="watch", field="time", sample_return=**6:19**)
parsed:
**11:10**
